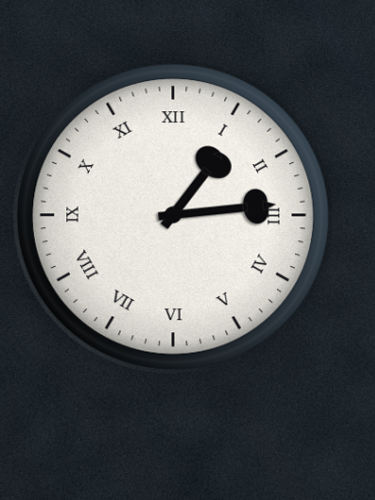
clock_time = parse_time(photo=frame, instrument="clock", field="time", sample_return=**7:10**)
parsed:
**1:14**
